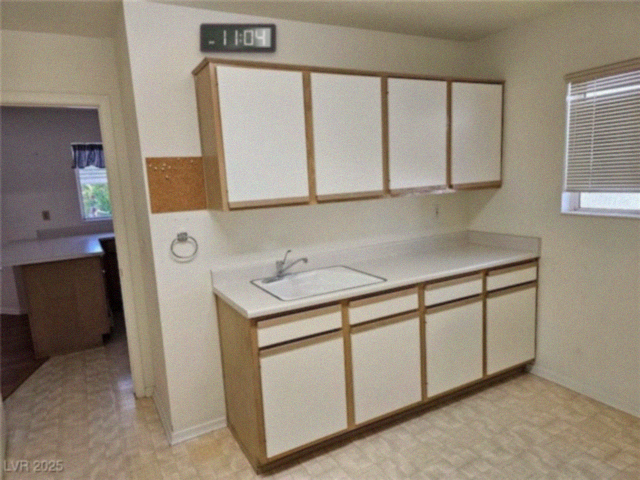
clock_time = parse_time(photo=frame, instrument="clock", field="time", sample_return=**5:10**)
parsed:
**11:04**
